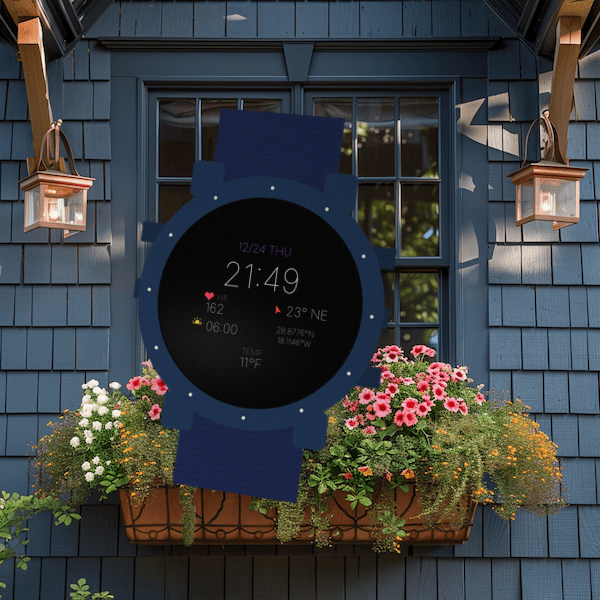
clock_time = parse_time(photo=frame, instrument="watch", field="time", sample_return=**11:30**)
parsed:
**21:49**
